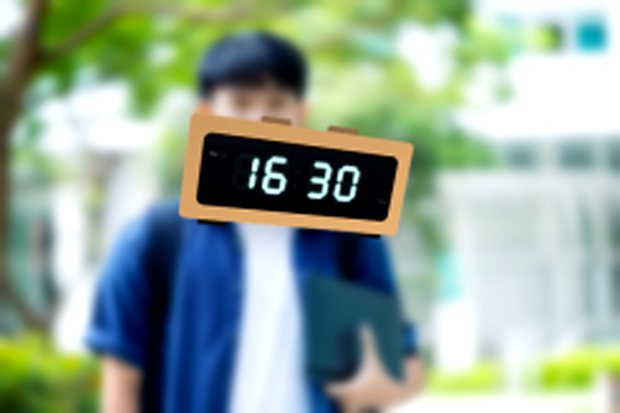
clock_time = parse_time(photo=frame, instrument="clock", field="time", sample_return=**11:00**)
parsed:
**16:30**
